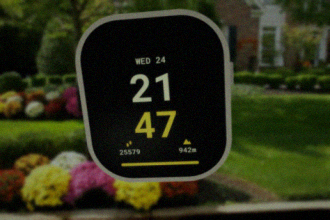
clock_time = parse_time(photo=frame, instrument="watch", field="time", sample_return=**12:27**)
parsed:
**21:47**
